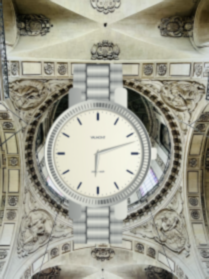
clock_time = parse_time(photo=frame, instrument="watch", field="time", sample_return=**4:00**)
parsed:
**6:12**
